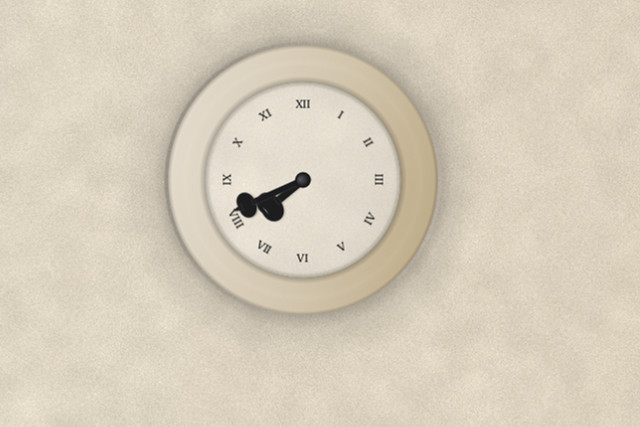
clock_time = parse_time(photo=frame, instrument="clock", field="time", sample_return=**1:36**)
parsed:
**7:41**
